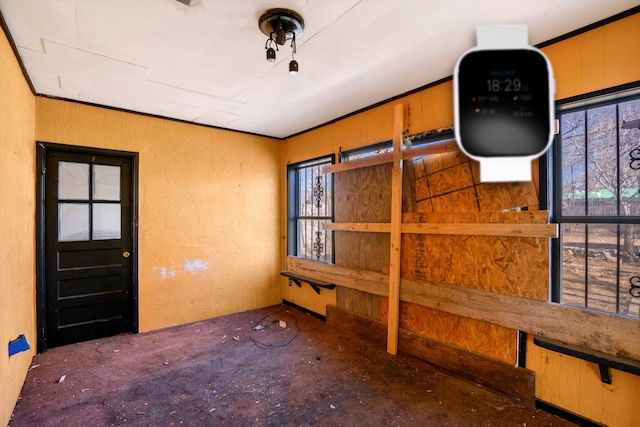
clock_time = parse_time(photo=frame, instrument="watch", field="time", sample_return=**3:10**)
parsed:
**18:29**
